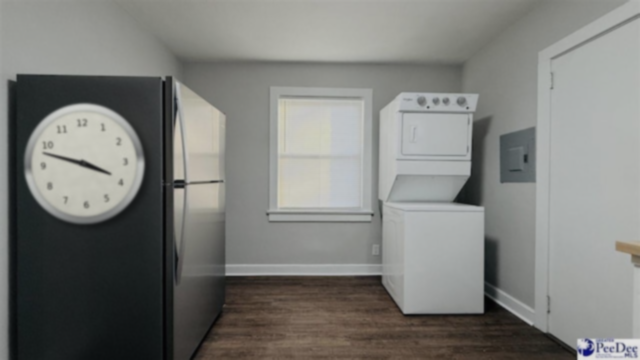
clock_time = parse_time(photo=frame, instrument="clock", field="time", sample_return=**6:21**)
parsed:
**3:48**
